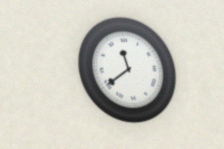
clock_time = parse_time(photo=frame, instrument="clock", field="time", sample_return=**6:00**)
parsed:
**11:40**
